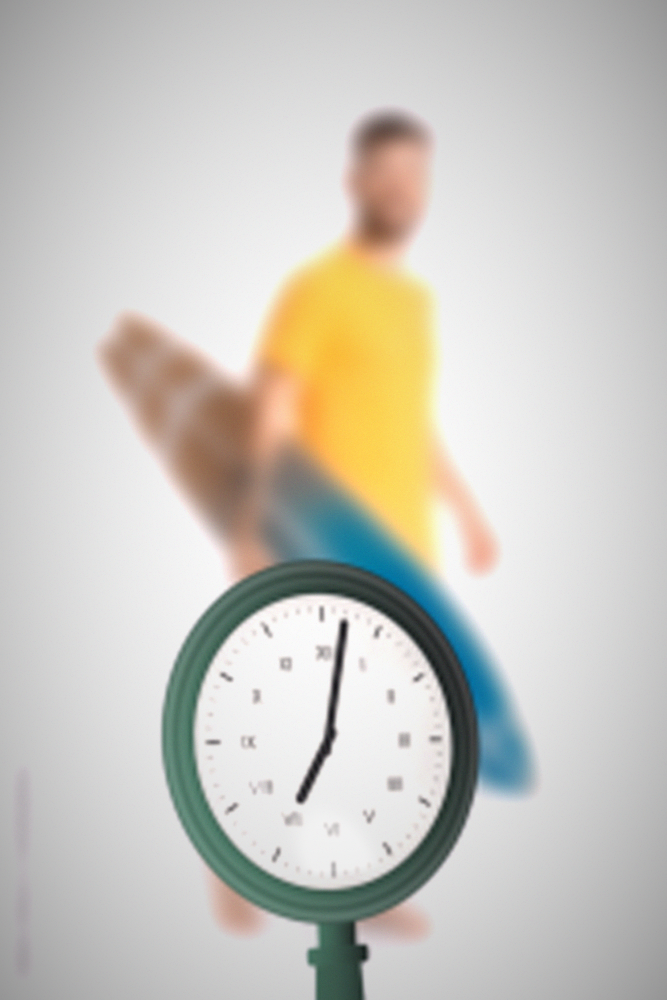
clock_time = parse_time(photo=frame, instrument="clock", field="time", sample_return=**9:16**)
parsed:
**7:02**
